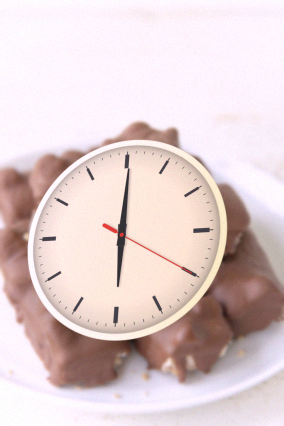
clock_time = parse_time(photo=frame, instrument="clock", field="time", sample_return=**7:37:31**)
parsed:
**6:00:20**
